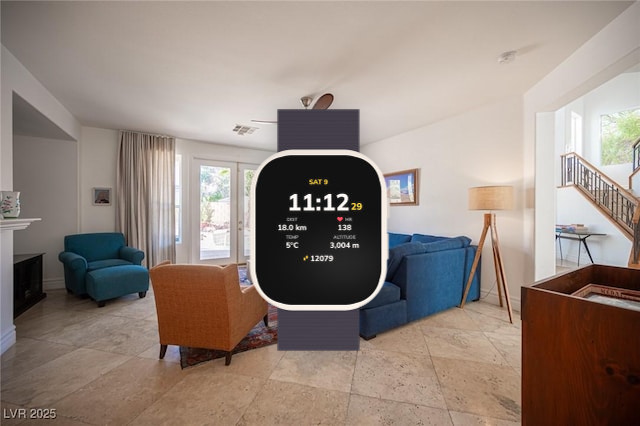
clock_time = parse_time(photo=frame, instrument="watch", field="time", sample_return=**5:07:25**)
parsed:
**11:12:29**
